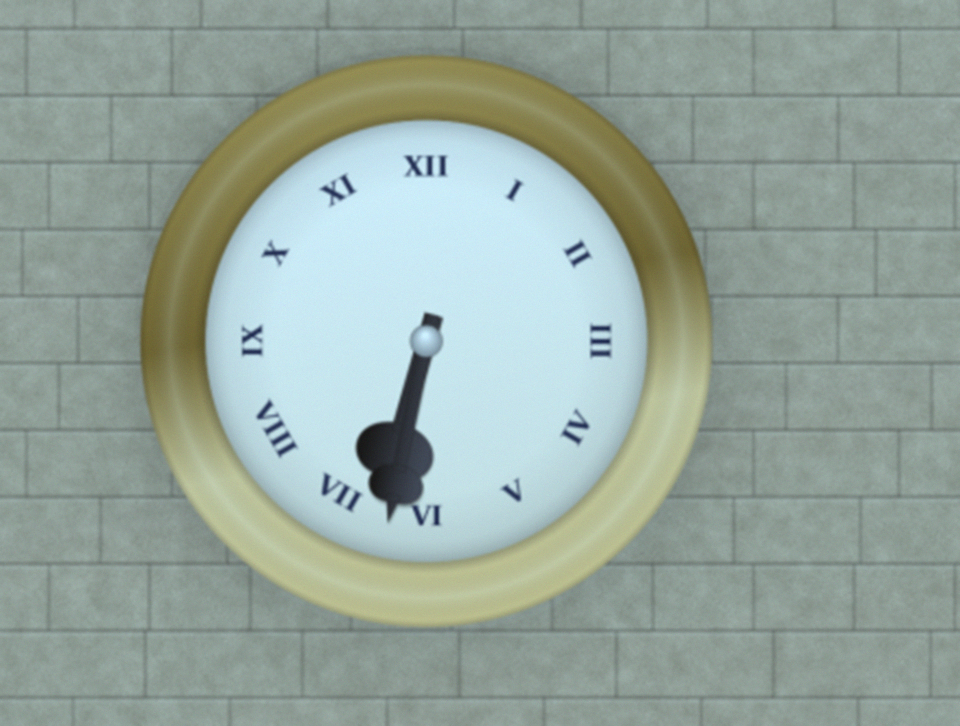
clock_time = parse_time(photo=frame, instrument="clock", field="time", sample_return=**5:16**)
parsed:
**6:32**
